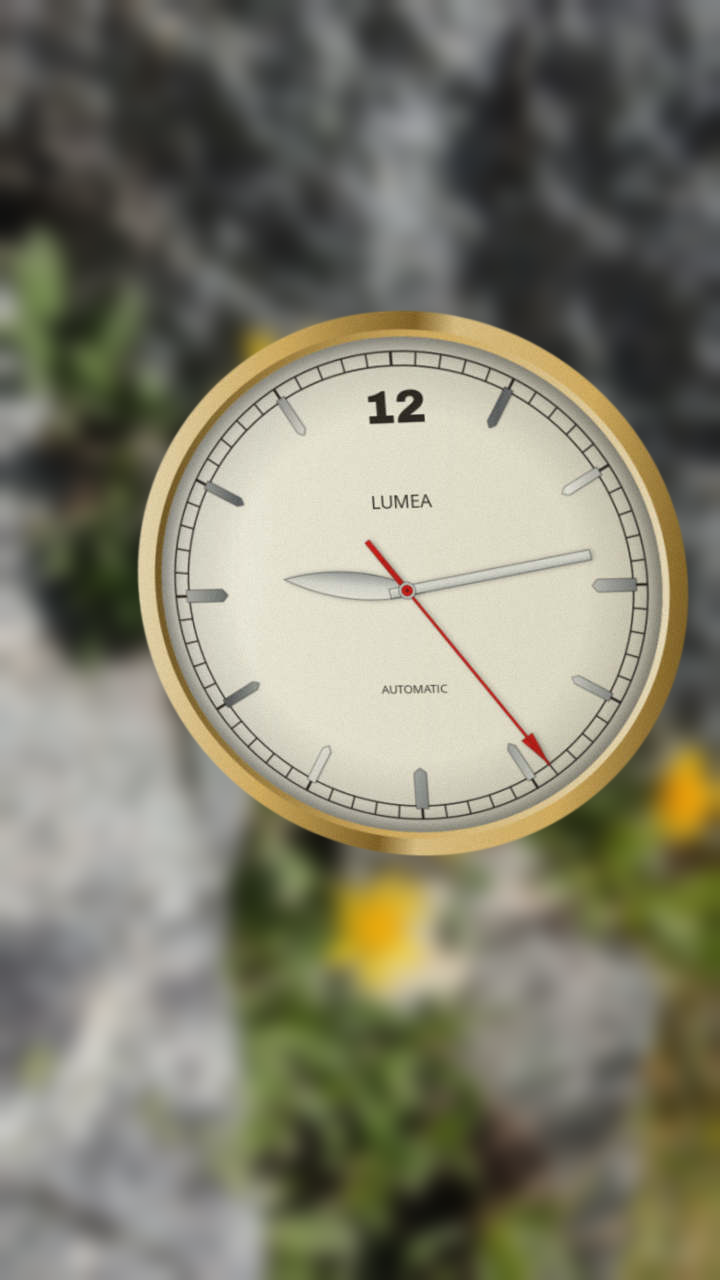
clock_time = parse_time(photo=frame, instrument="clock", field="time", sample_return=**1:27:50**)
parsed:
**9:13:24**
